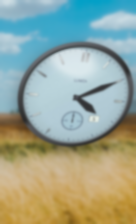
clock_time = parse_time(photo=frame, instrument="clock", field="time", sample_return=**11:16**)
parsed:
**4:10**
